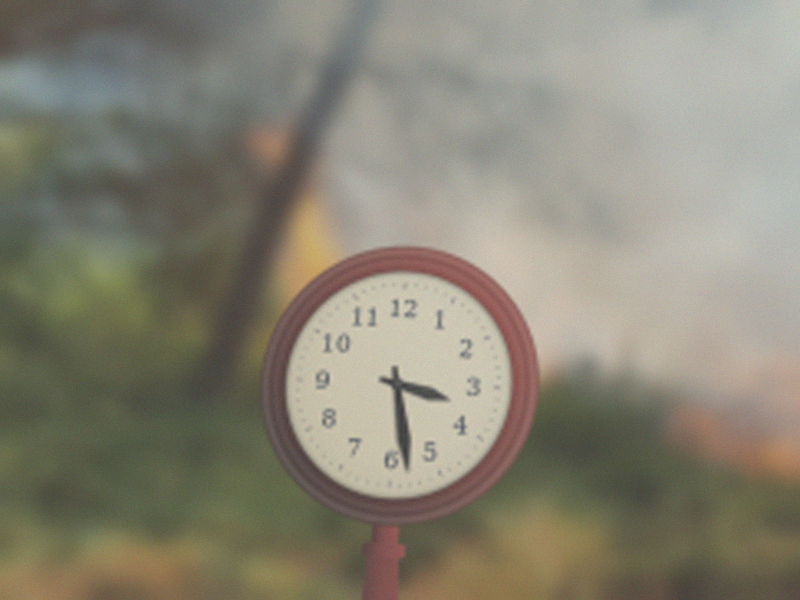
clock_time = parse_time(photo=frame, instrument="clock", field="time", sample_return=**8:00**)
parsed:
**3:28**
